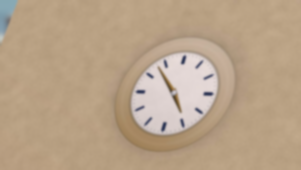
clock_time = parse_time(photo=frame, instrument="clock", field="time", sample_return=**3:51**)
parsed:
**4:53**
